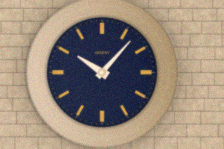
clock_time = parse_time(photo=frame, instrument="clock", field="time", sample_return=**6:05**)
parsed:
**10:07**
